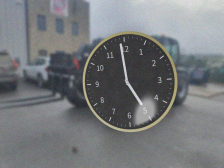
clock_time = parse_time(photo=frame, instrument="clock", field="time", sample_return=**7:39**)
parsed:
**4:59**
